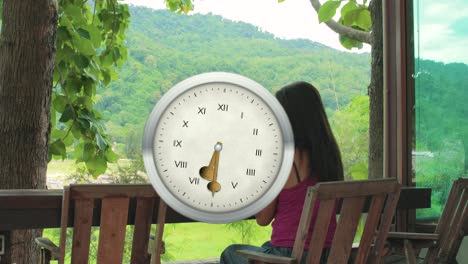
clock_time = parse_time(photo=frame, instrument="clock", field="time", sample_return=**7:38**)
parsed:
**6:30**
